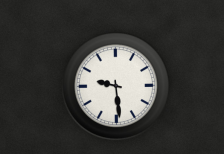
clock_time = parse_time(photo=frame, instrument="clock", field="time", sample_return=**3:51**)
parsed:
**9:29**
